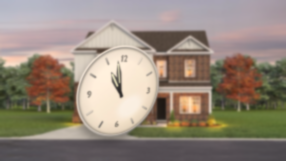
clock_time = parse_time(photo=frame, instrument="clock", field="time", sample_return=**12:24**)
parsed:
**10:58**
